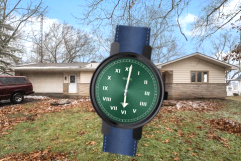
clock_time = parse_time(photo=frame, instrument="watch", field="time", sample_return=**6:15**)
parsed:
**6:01**
